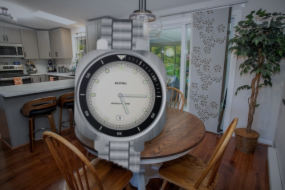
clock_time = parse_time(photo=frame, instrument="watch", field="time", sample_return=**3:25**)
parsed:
**5:15**
